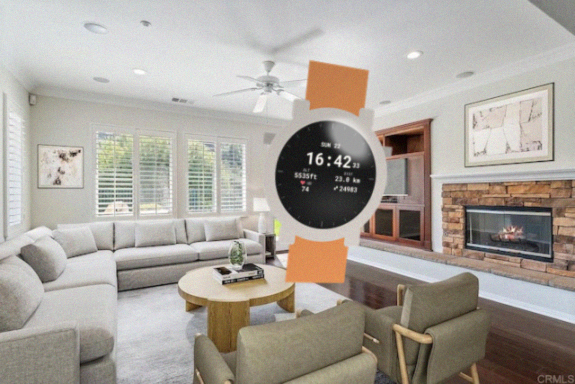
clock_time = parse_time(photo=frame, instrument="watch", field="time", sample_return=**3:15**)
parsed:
**16:42**
